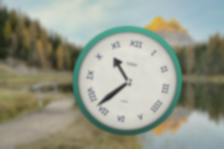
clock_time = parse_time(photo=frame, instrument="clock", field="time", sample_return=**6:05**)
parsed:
**10:37**
